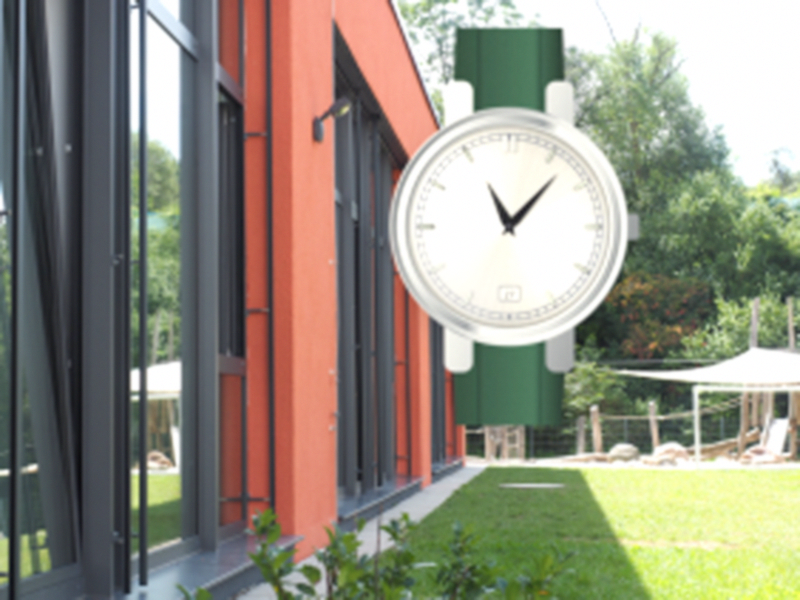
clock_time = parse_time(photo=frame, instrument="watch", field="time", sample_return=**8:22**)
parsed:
**11:07**
